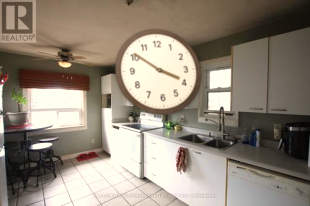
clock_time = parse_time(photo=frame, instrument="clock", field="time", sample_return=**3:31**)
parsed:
**3:51**
